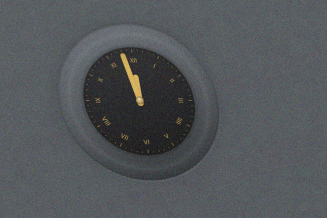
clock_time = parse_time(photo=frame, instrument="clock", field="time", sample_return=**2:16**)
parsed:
**11:58**
